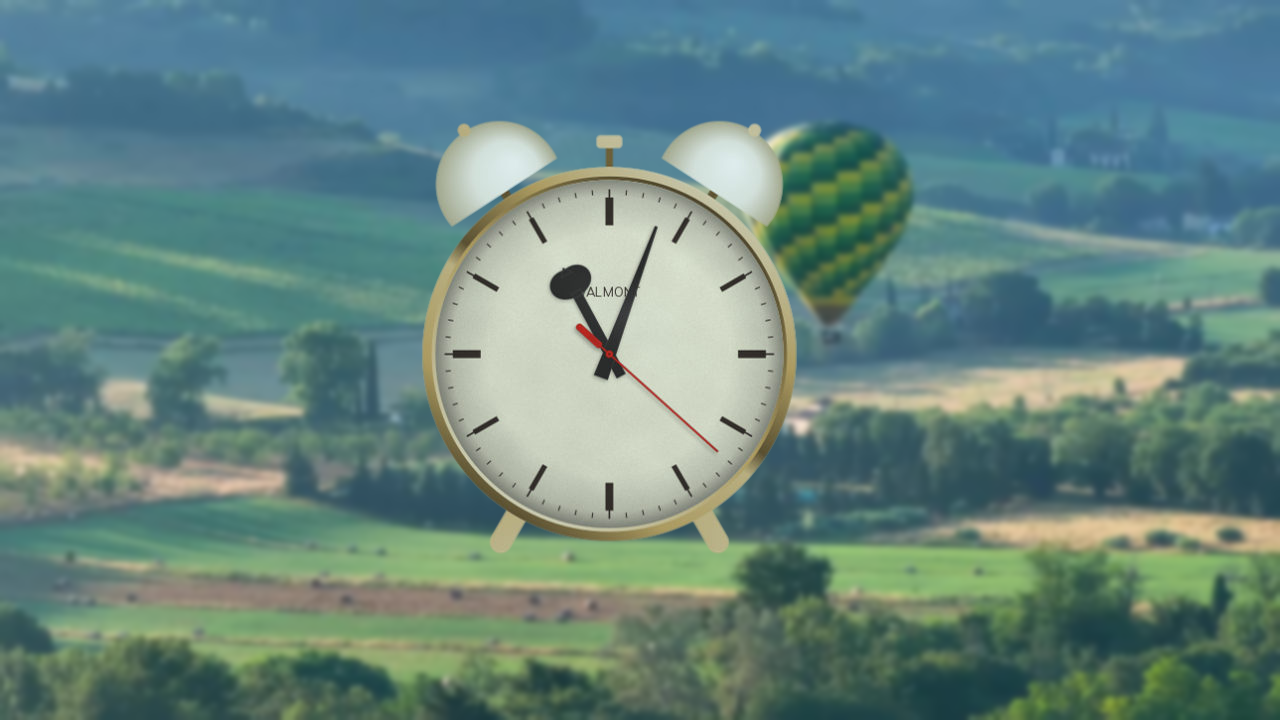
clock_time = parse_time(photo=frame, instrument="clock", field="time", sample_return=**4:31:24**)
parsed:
**11:03:22**
